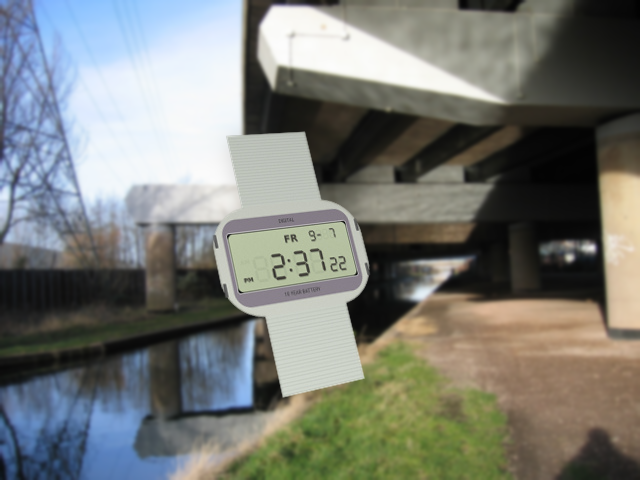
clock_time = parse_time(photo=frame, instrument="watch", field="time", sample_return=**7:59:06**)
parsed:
**2:37:22**
